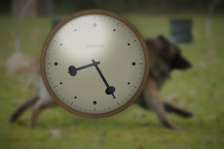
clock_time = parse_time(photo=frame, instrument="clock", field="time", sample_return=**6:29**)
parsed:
**8:25**
